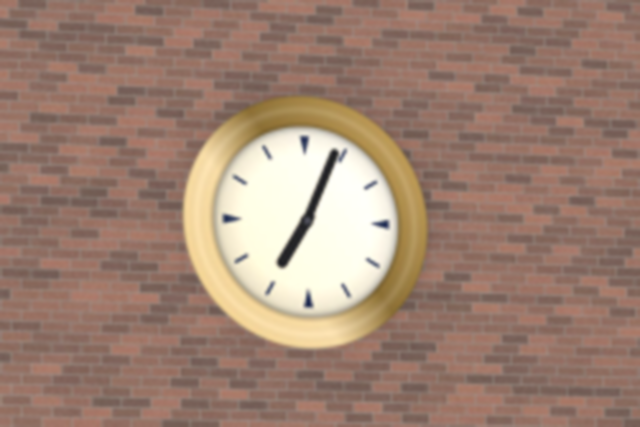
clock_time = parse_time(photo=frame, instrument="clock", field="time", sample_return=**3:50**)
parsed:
**7:04**
